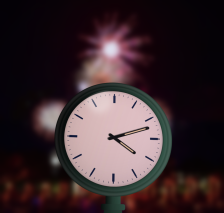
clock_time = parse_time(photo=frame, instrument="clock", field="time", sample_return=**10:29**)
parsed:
**4:12**
